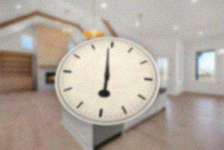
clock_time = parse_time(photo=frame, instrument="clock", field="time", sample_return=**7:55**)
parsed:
**5:59**
